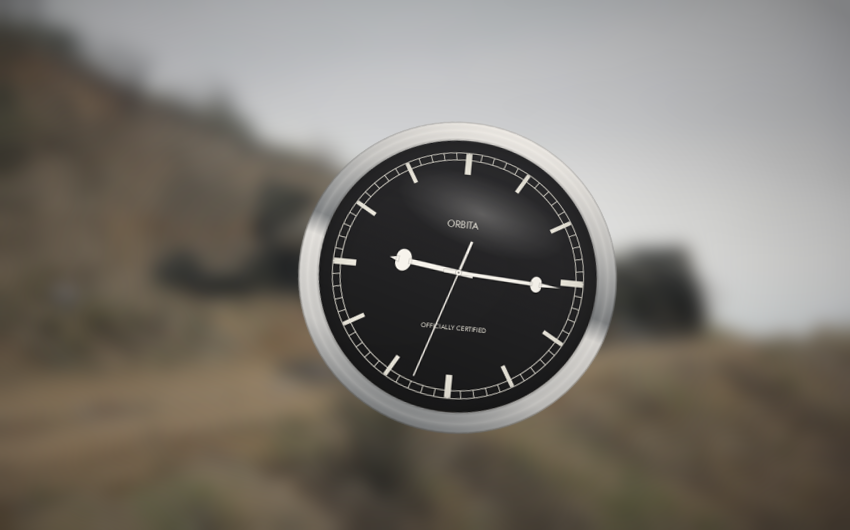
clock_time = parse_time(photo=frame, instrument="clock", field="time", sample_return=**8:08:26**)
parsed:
**9:15:33**
